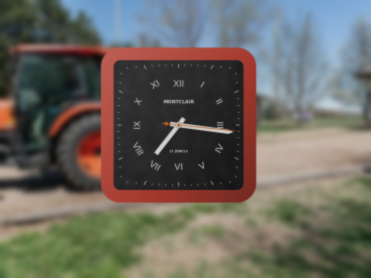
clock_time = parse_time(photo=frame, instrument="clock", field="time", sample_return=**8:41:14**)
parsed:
**7:16:16**
